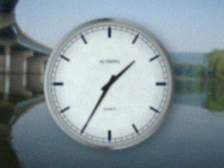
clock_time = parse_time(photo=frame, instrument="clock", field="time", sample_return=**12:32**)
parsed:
**1:35**
